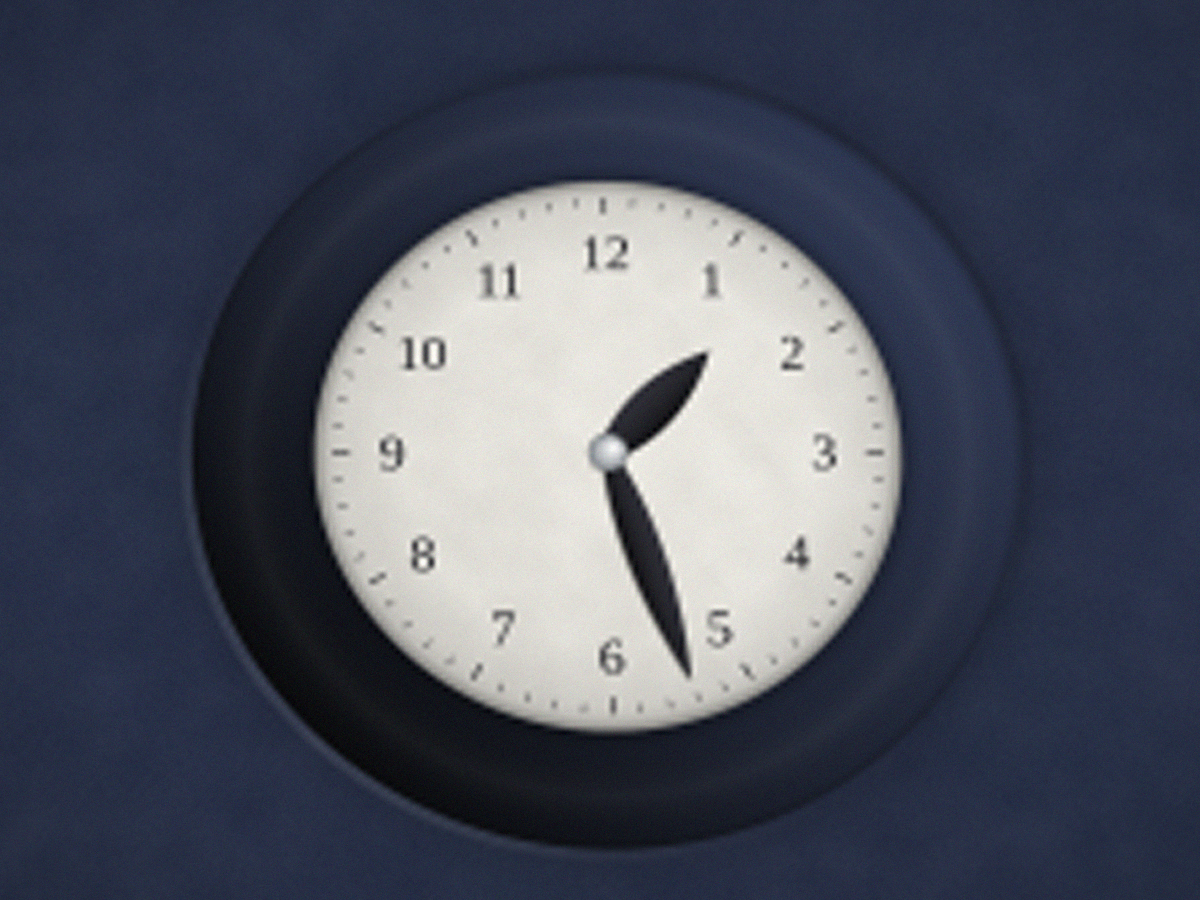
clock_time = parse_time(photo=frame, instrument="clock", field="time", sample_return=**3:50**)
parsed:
**1:27**
